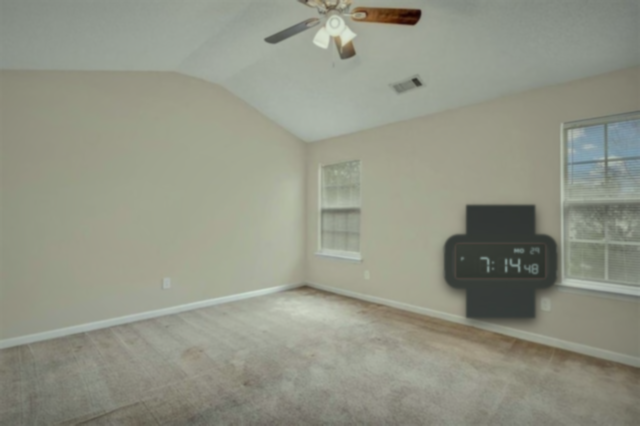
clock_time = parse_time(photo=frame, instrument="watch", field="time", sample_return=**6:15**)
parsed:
**7:14**
